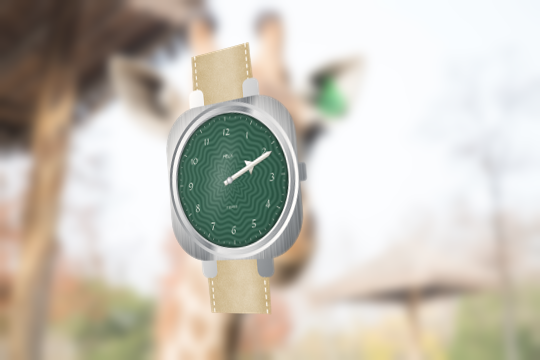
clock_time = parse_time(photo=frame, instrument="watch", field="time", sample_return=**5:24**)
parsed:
**2:11**
